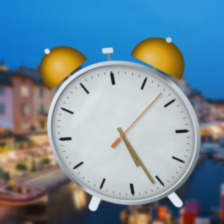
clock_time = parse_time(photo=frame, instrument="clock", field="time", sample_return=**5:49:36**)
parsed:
**5:26:08**
